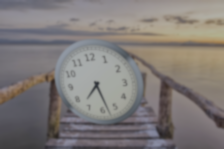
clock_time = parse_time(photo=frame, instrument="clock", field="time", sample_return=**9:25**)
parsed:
**7:28**
